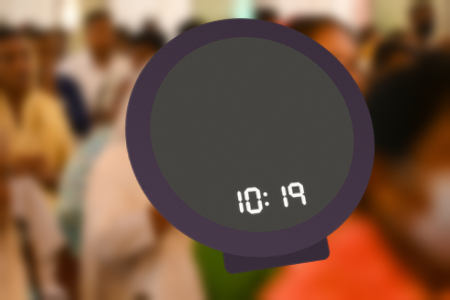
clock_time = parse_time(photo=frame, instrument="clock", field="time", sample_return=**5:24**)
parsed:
**10:19**
